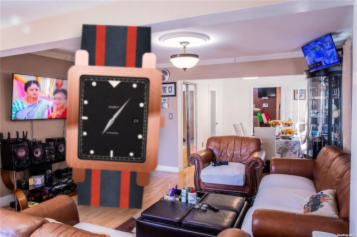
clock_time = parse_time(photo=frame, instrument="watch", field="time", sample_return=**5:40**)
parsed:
**7:06**
